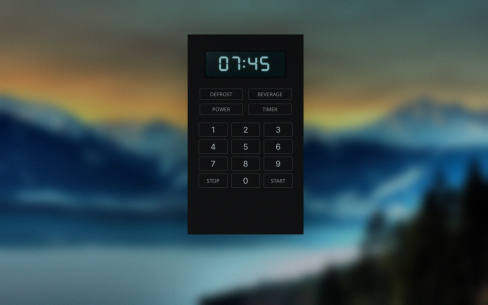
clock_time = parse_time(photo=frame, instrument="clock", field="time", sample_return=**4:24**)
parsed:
**7:45**
